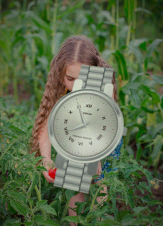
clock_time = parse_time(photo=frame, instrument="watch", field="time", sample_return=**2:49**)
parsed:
**7:55**
